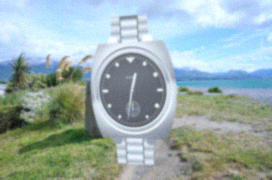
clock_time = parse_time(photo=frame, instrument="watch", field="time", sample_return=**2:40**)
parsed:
**12:32**
